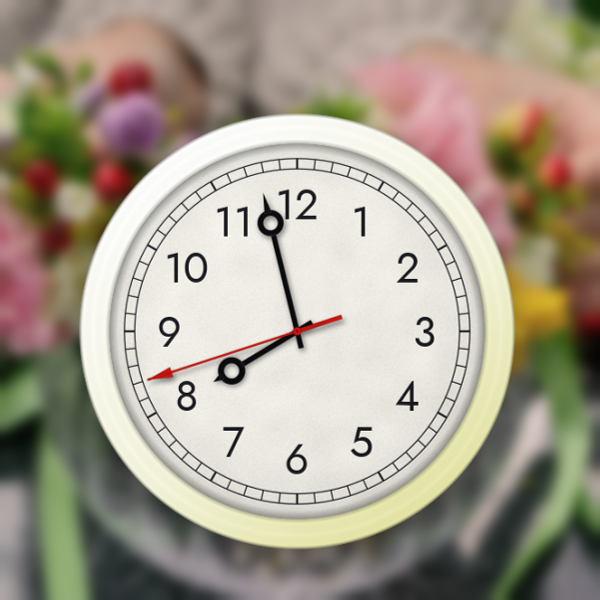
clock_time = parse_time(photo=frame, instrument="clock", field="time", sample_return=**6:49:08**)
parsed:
**7:57:42**
